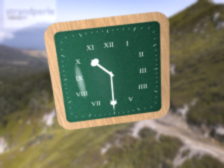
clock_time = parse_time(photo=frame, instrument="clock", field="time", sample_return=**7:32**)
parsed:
**10:30**
